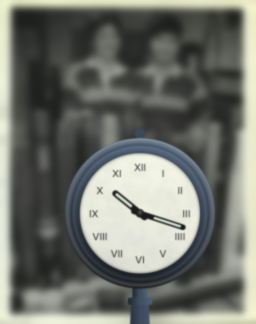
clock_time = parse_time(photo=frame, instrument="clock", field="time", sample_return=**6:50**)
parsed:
**10:18**
